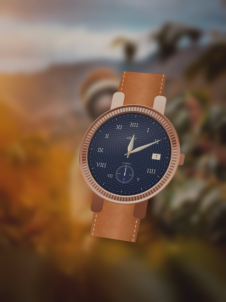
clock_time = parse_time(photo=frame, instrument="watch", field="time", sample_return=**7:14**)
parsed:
**12:10**
